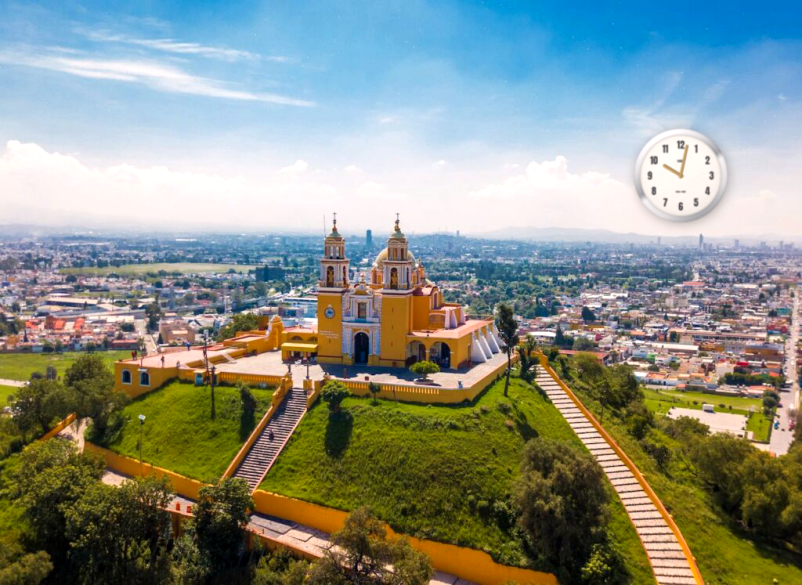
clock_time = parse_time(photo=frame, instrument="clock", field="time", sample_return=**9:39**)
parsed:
**10:02**
